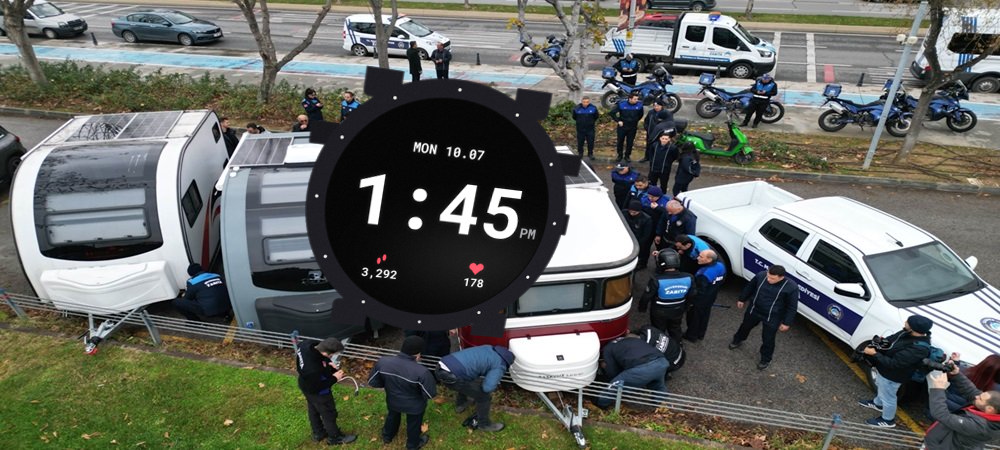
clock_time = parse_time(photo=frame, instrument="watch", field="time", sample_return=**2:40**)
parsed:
**1:45**
